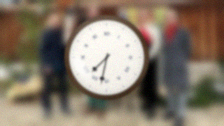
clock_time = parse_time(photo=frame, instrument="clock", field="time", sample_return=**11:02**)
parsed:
**7:32**
